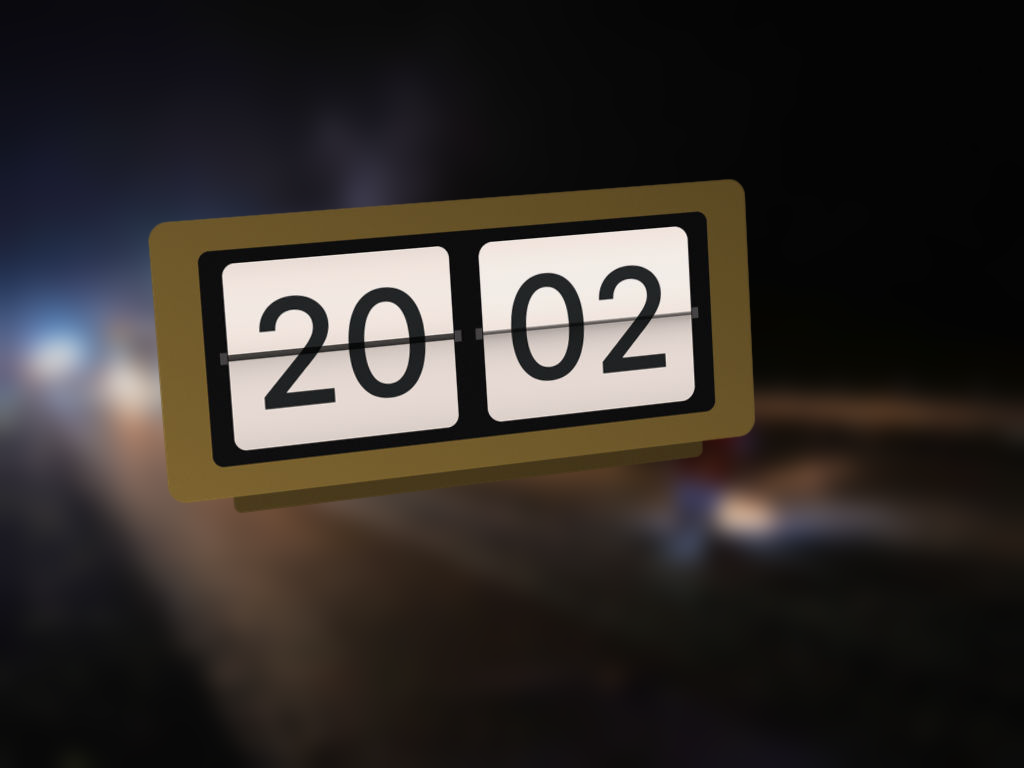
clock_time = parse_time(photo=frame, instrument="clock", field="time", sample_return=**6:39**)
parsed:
**20:02**
